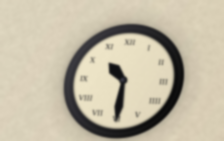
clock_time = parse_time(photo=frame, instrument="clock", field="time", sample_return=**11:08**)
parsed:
**10:30**
